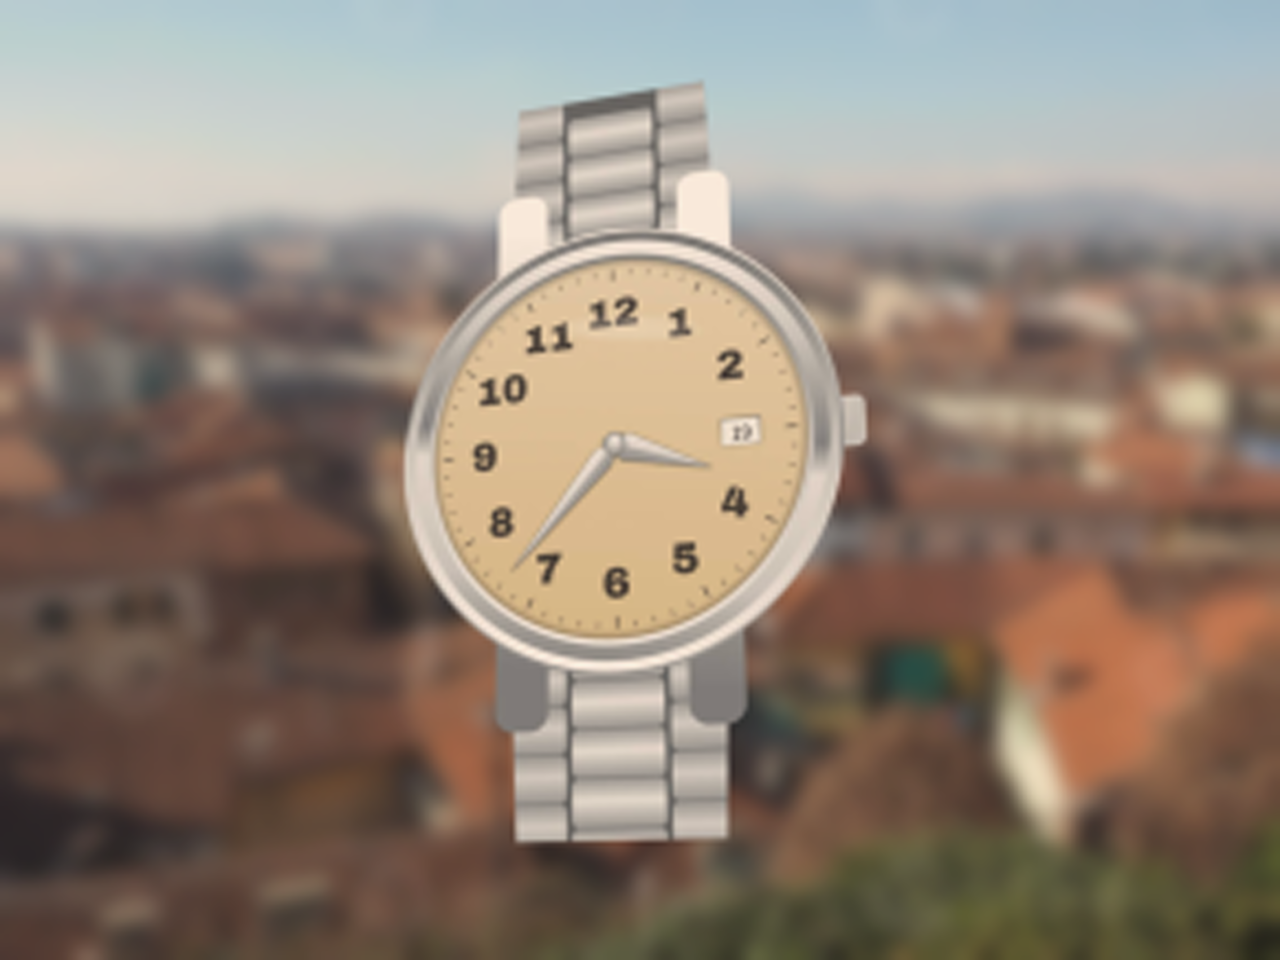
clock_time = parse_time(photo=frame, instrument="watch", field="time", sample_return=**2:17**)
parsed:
**3:37**
